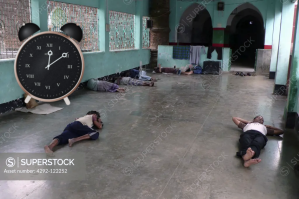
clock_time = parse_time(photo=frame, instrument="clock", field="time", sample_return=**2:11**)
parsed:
**12:09**
